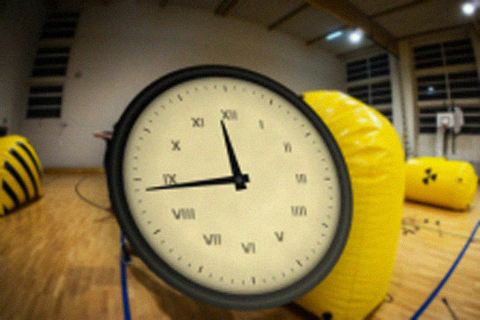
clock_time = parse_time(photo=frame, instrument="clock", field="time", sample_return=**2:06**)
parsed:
**11:44**
